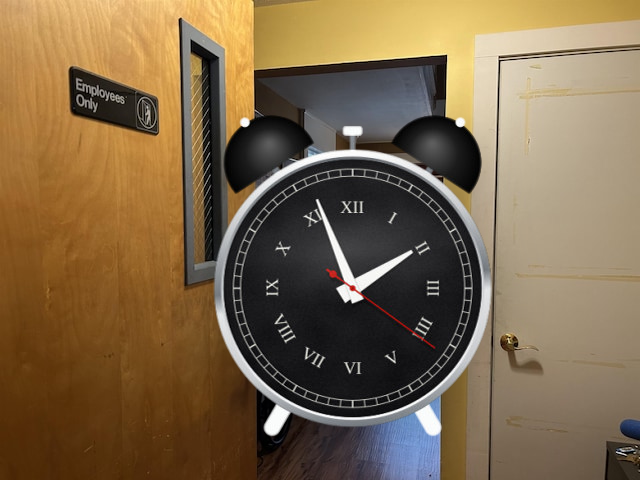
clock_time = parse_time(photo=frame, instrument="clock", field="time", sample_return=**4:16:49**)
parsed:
**1:56:21**
